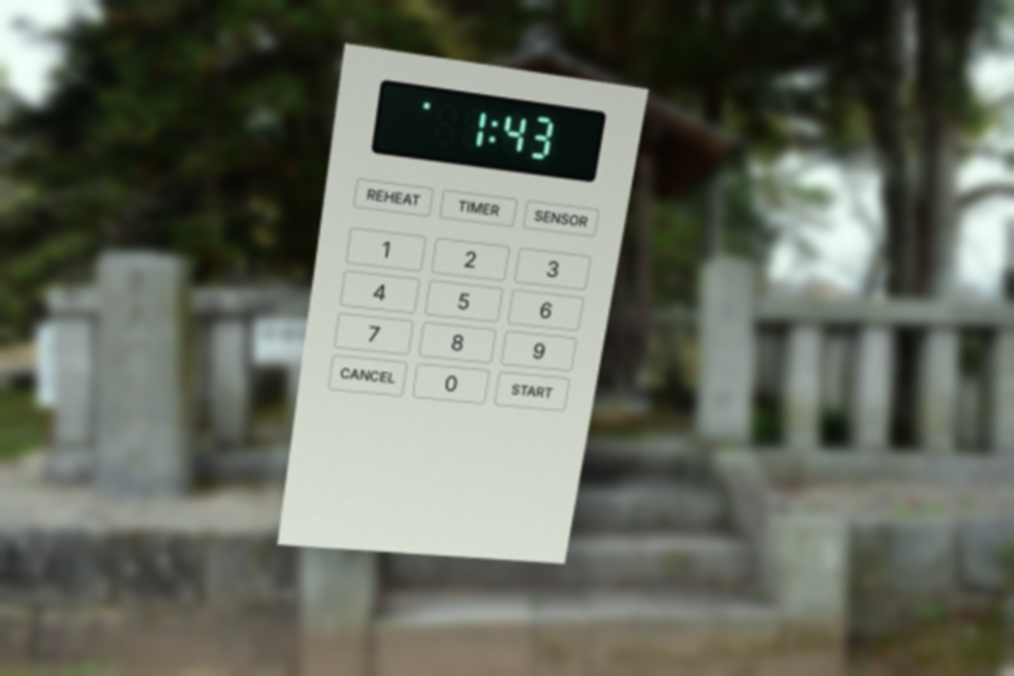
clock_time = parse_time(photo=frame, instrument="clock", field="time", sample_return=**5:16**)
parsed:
**1:43**
